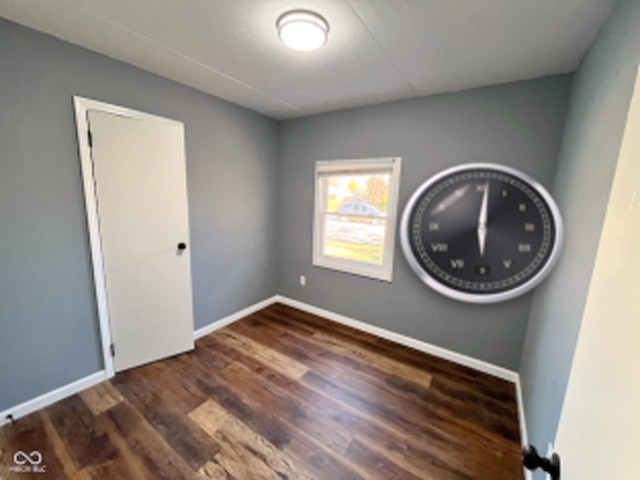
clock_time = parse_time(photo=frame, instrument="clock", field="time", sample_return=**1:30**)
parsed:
**6:01**
